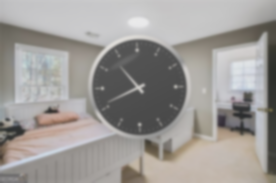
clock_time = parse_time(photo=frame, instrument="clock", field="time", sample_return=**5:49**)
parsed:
**10:41**
